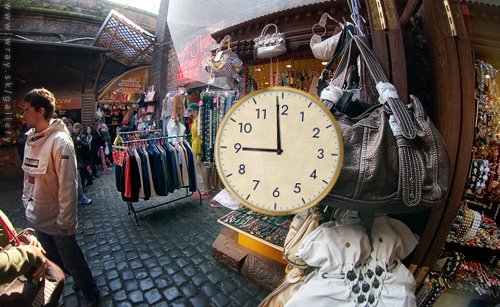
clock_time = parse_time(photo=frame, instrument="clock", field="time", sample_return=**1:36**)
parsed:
**8:59**
